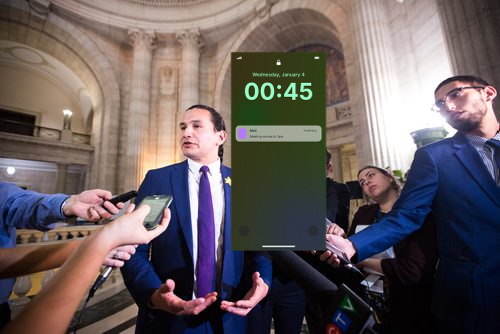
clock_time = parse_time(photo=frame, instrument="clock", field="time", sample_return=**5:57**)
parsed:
**0:45**
